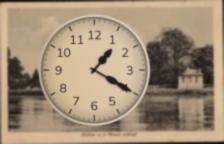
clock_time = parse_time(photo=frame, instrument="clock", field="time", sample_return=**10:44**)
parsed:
**1:20**
